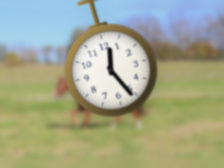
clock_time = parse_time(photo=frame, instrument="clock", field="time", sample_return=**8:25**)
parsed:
**12:26**
